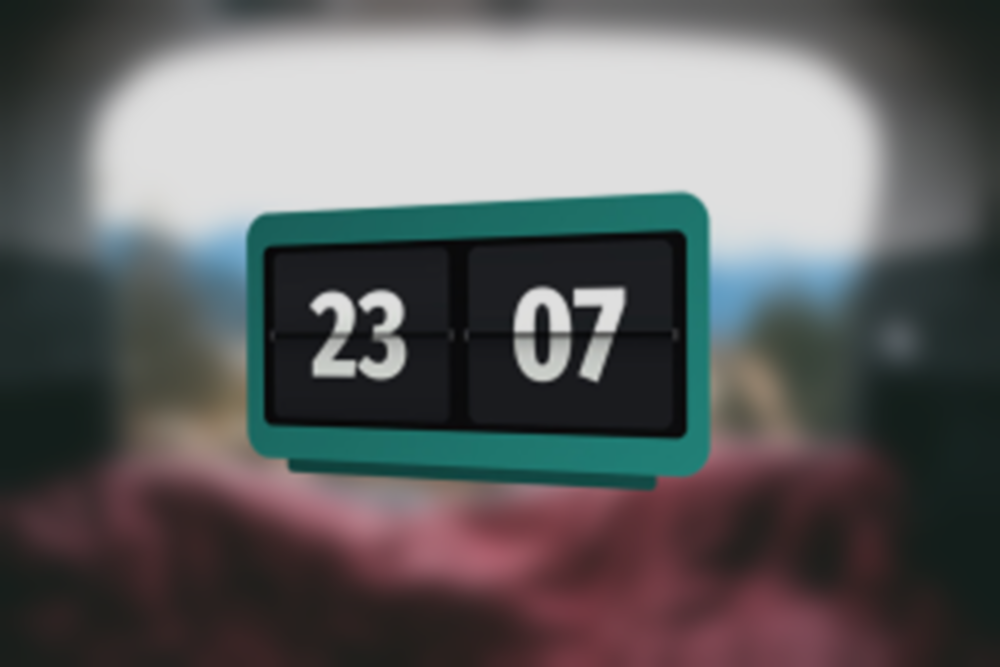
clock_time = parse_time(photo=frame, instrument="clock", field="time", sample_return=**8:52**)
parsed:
**23:07**
